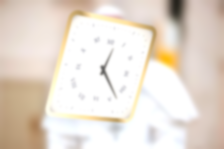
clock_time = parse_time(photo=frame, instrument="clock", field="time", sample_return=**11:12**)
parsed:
**12:23**
